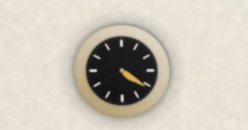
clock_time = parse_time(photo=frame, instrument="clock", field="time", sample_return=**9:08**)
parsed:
**4:21**
